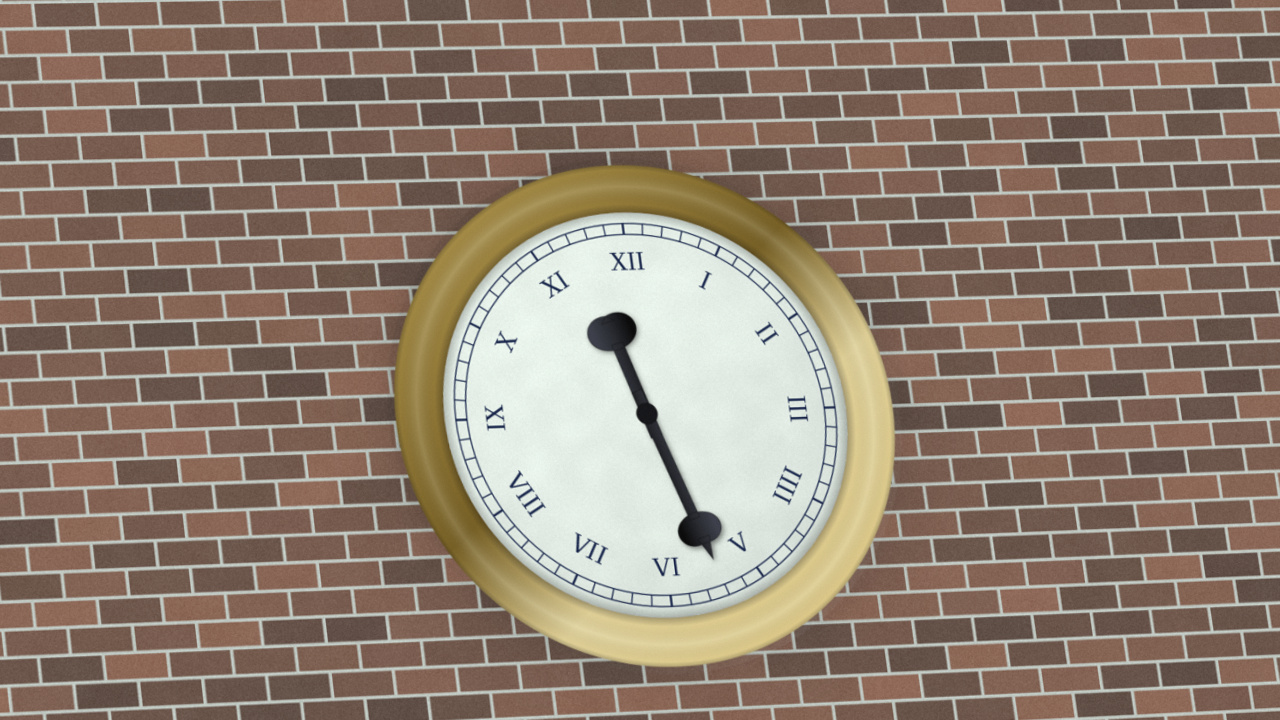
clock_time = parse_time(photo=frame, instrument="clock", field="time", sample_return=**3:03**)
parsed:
**11:27**
